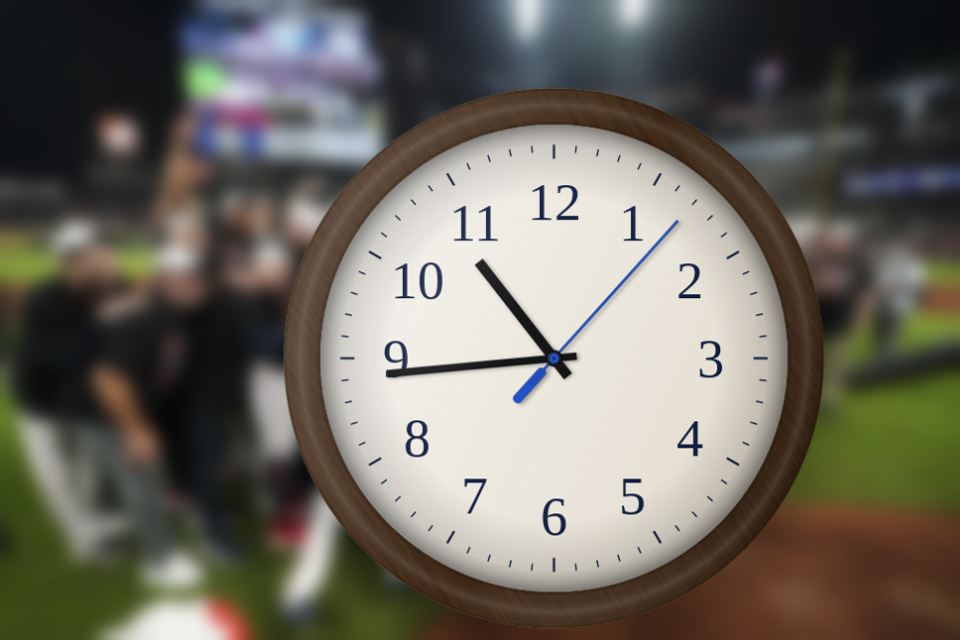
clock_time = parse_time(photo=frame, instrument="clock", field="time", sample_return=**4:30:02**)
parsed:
**10:44:07**
